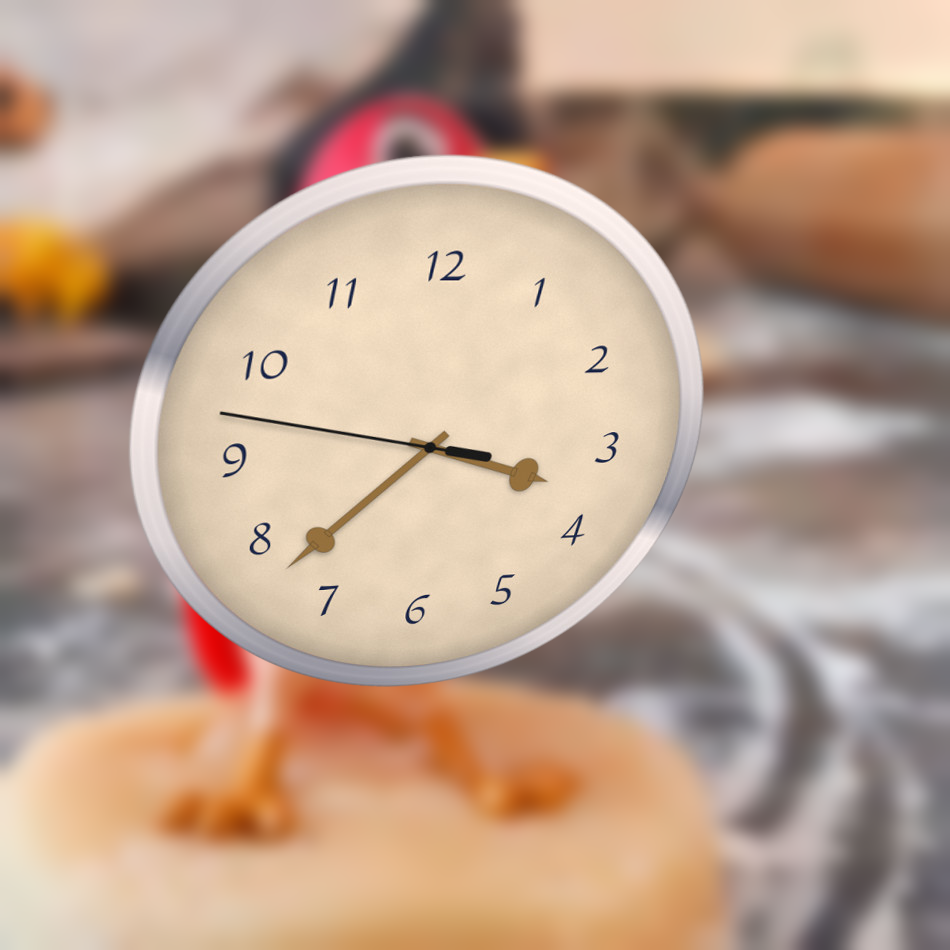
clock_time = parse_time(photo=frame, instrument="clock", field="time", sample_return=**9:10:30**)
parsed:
**3:37:47**
